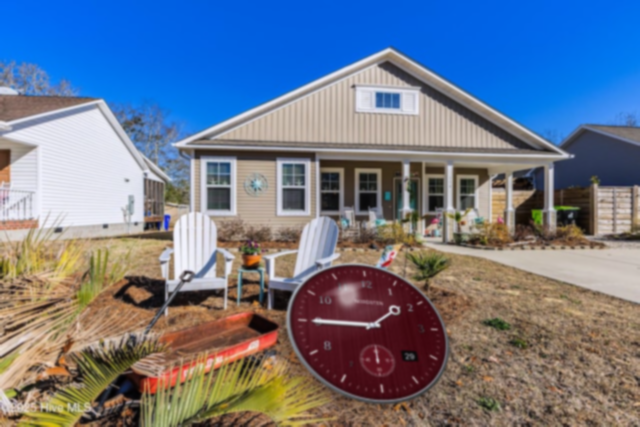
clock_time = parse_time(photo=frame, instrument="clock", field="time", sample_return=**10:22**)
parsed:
**1:45**
